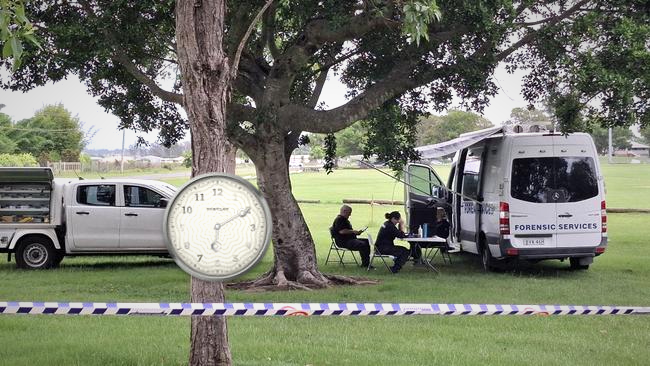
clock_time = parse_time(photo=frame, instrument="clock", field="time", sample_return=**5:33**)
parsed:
**6:10**
